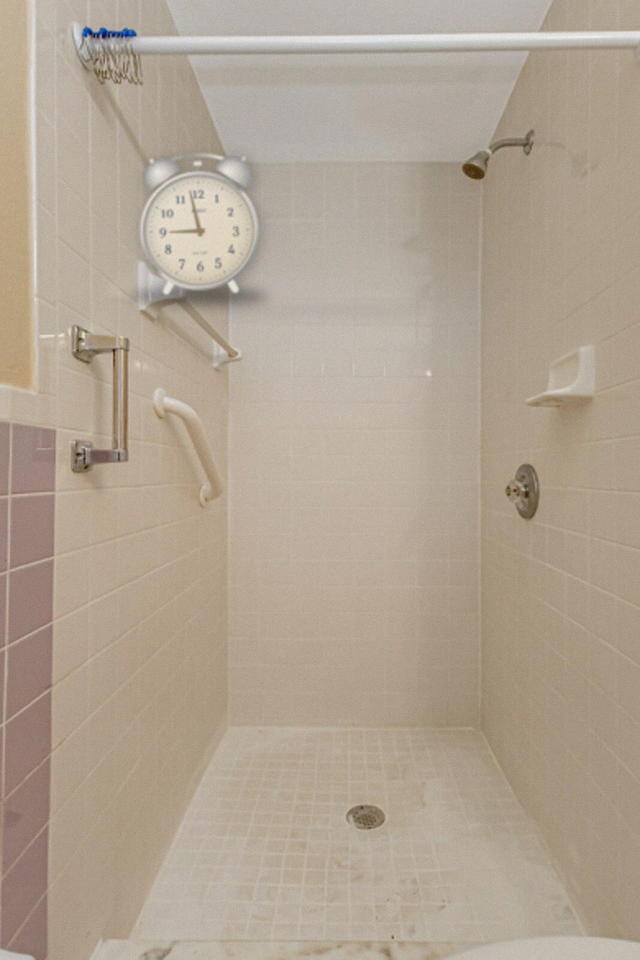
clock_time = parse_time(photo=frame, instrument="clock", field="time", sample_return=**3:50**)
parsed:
**8:58**
